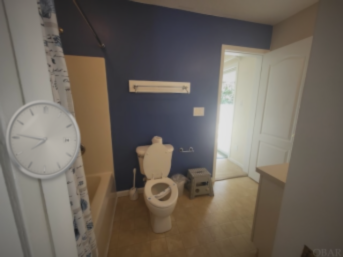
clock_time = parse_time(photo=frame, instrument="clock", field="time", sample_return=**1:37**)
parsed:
**7:46**
